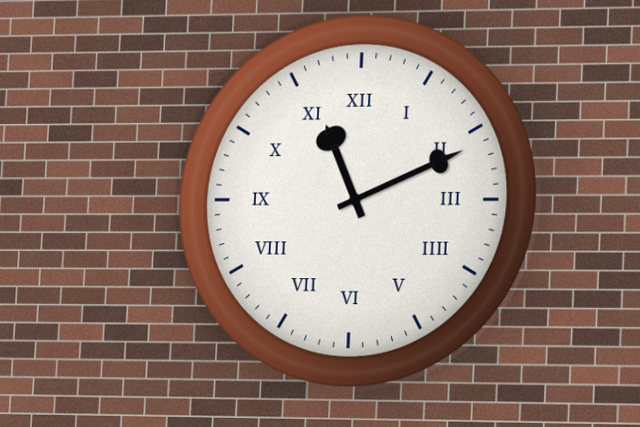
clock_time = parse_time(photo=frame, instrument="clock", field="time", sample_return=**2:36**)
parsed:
**11:11**
